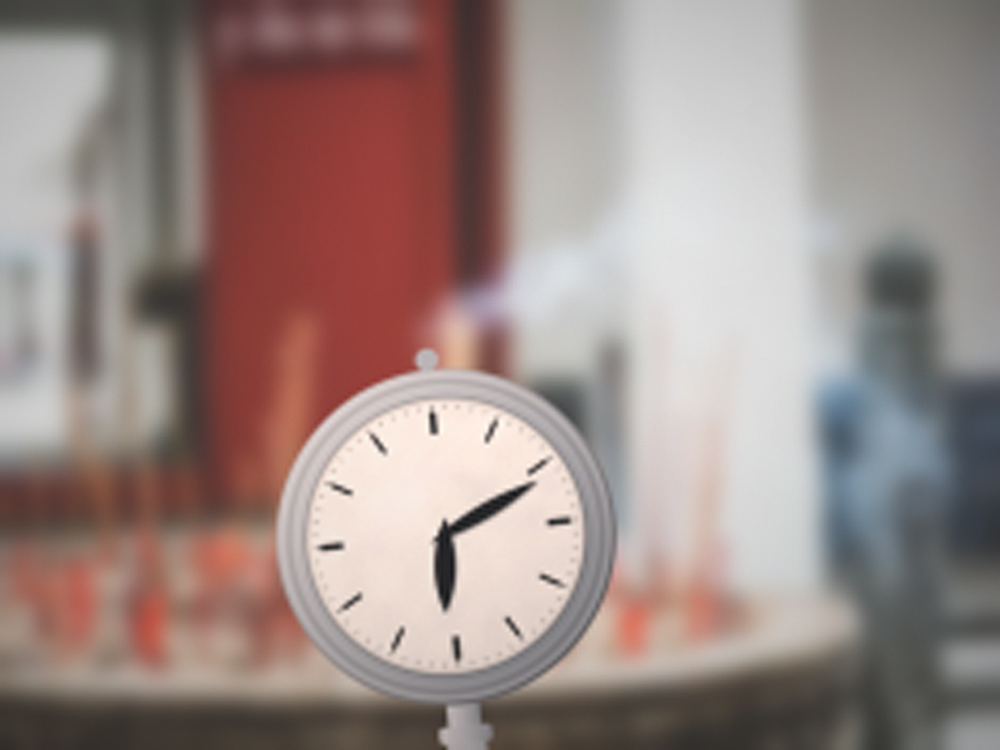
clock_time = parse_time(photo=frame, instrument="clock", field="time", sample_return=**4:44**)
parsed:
**6:11**
